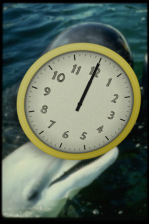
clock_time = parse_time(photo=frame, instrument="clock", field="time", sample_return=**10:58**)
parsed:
**12:00**
